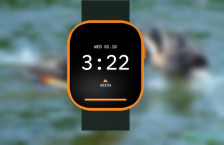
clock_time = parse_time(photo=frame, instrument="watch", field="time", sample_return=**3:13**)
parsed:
**3:22**
